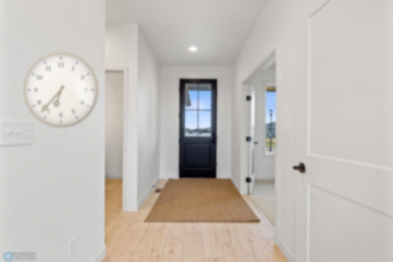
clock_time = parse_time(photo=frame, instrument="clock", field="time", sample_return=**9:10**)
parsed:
**6:37**
